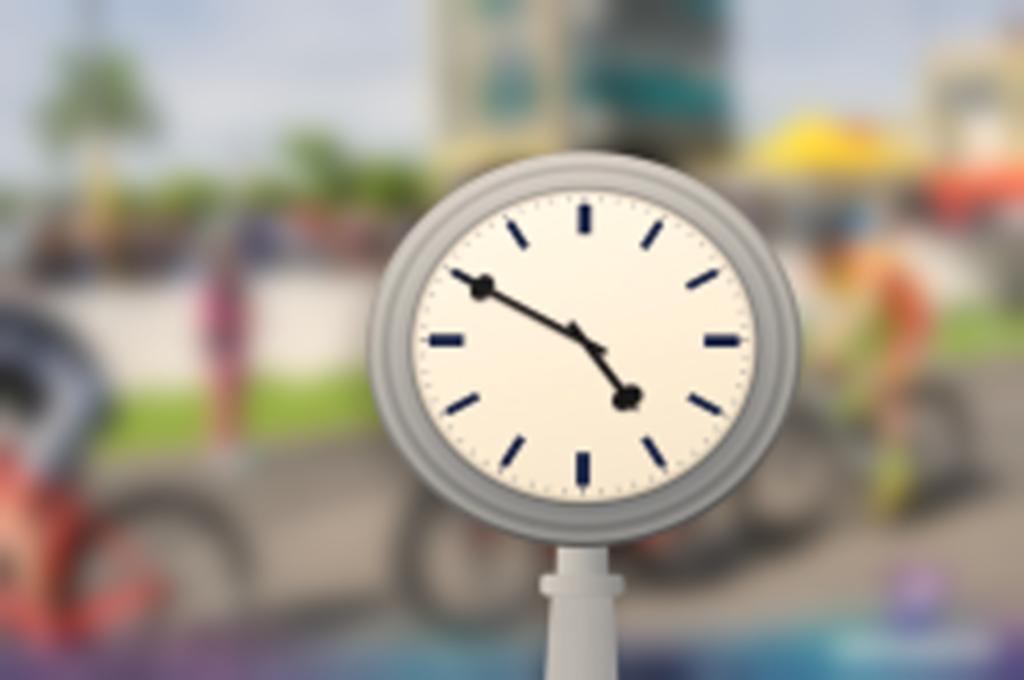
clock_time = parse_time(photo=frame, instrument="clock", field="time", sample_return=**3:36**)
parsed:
**4:50**
